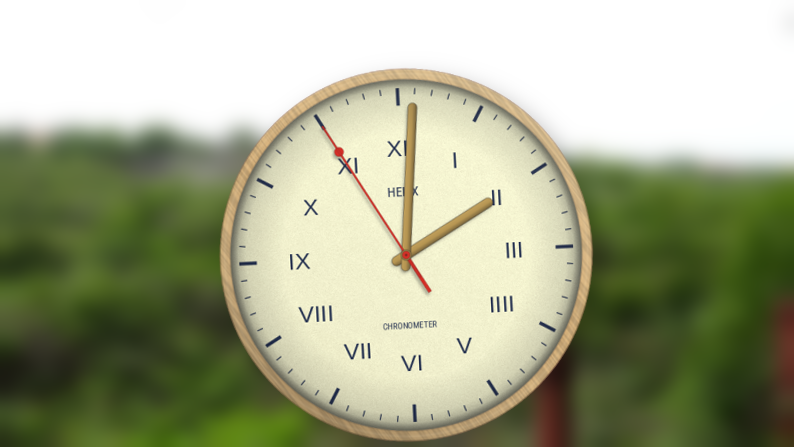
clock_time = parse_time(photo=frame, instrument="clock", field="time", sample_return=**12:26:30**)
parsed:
**2:00:55**
